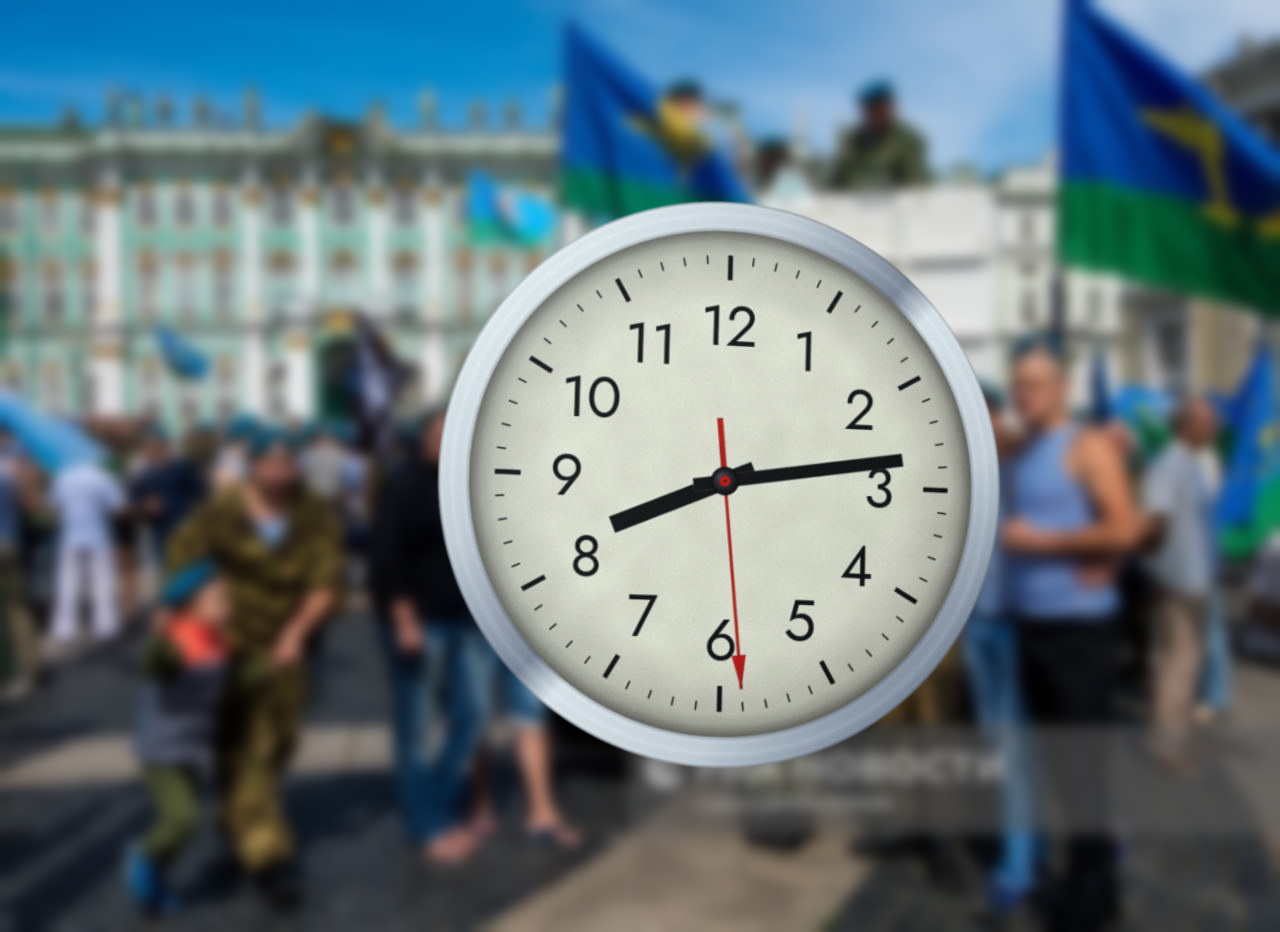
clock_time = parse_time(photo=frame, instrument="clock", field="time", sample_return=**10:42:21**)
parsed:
**8:13:29**
